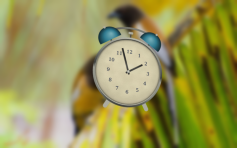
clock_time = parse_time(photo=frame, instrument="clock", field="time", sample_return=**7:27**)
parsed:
**1:57**
